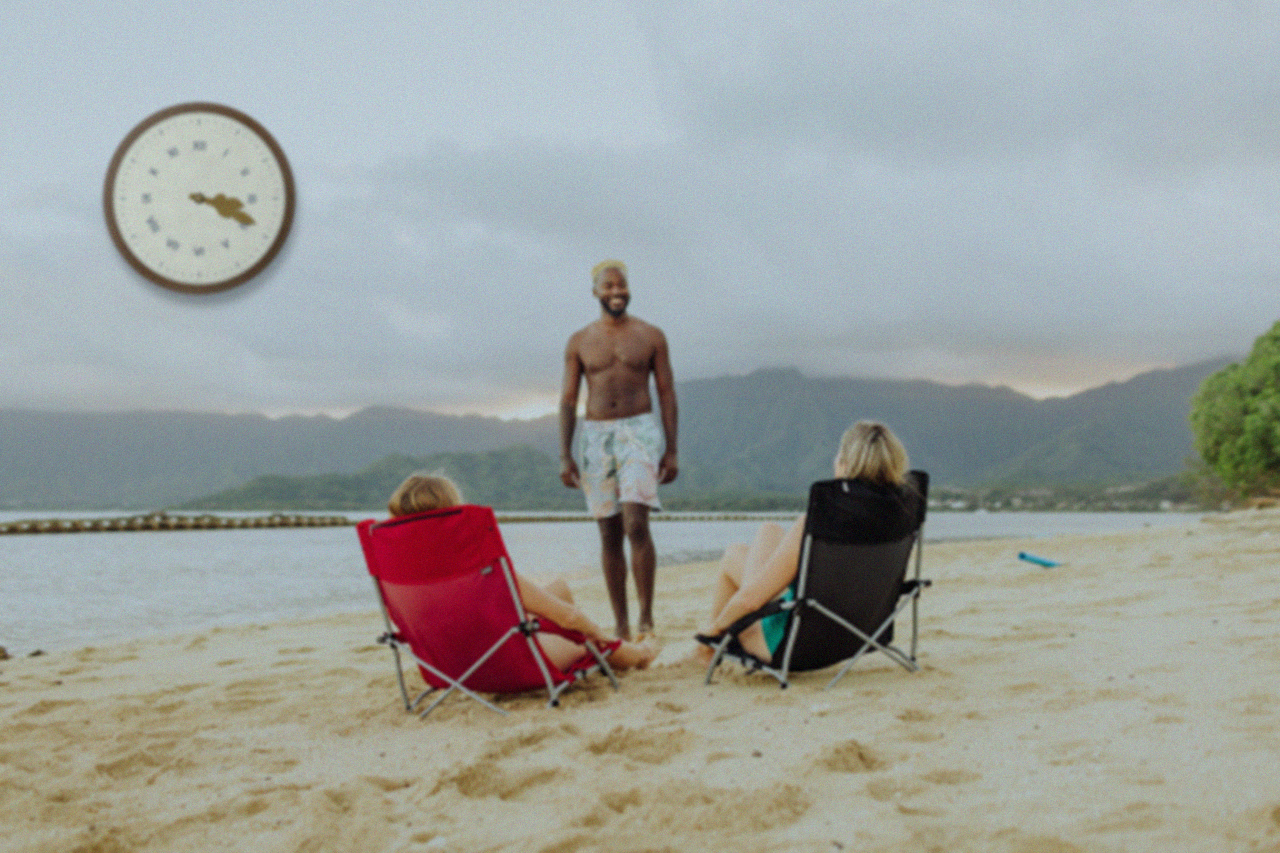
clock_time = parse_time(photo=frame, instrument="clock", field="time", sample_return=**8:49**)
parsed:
**3:19**
